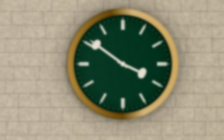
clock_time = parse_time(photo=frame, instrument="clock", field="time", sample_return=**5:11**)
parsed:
**3:51**
